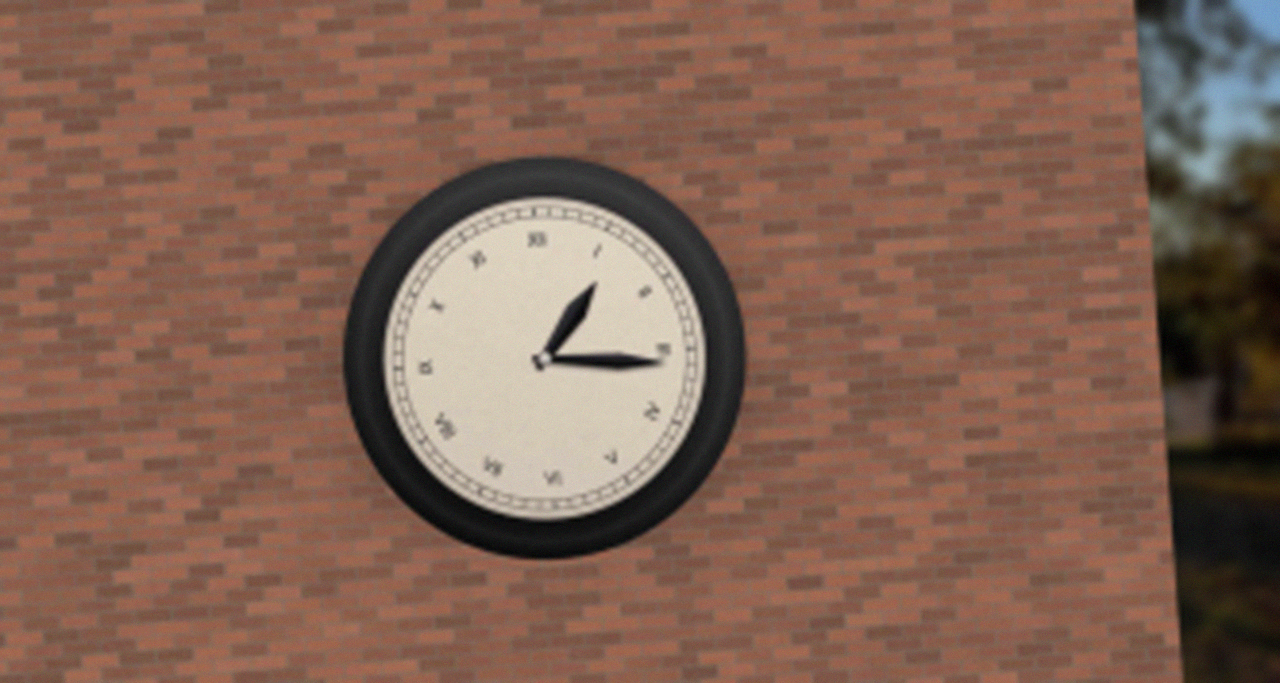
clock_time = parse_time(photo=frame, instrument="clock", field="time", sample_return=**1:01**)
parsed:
**1:16**
